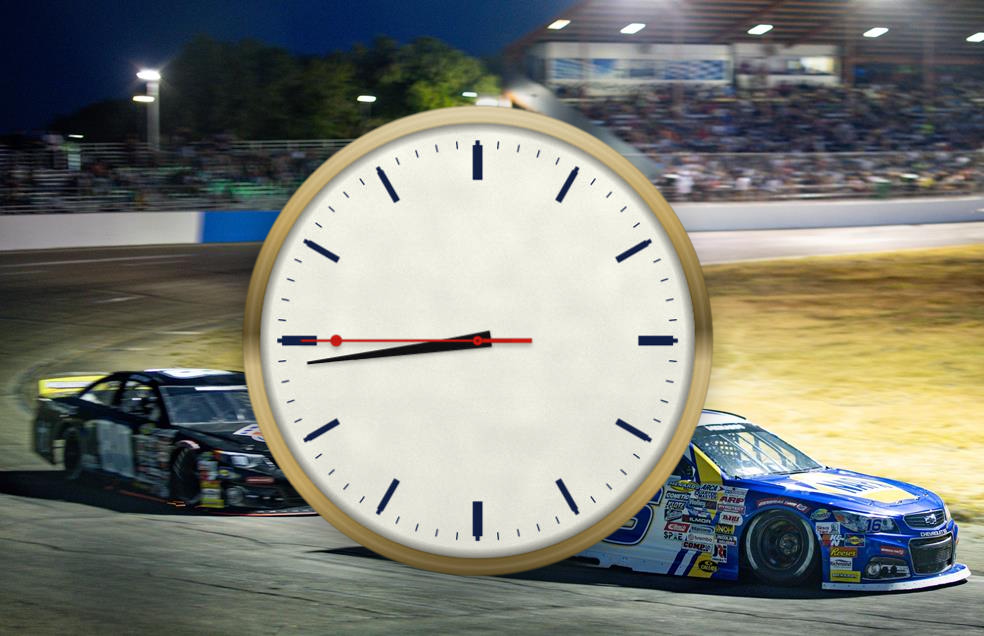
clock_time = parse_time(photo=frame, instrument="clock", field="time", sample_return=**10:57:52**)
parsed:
**8:43:45**
